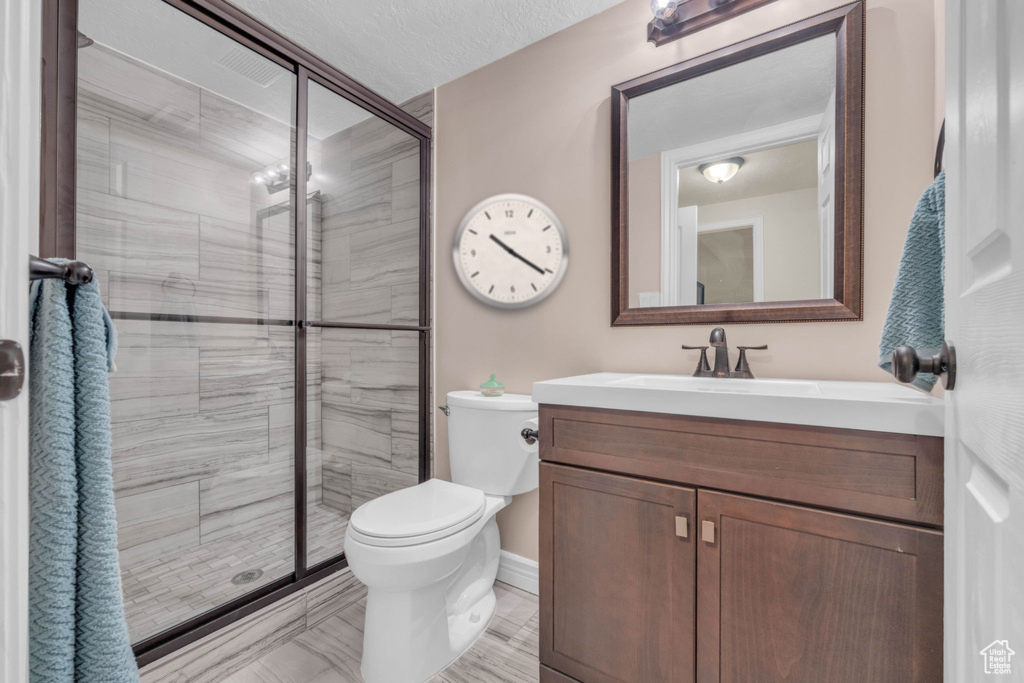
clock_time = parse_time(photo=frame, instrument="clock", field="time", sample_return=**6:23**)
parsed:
**10:21**
